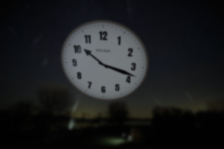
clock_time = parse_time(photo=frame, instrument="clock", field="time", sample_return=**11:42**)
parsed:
**10:18**
